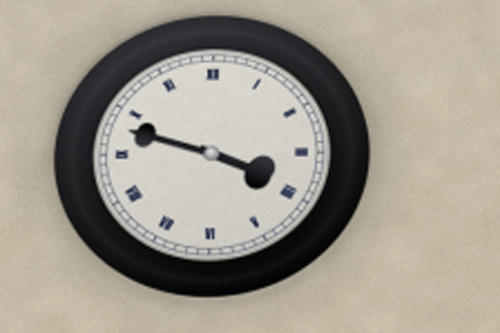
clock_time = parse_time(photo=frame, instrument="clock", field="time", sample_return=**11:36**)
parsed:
**3:48**
